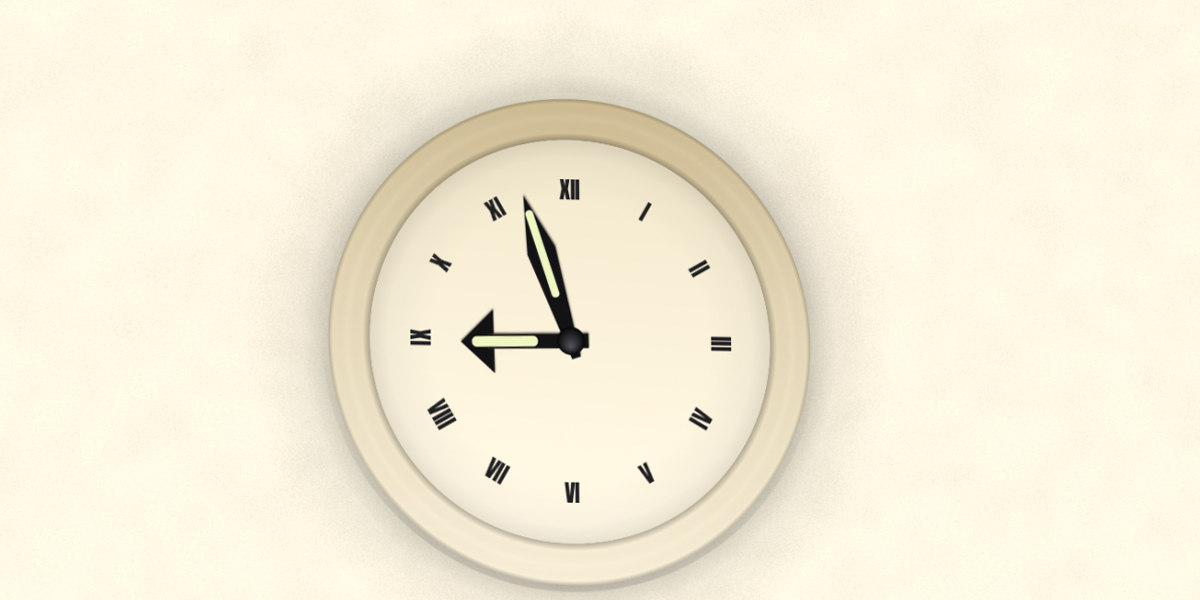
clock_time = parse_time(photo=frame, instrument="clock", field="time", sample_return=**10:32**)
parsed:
**8:57**
